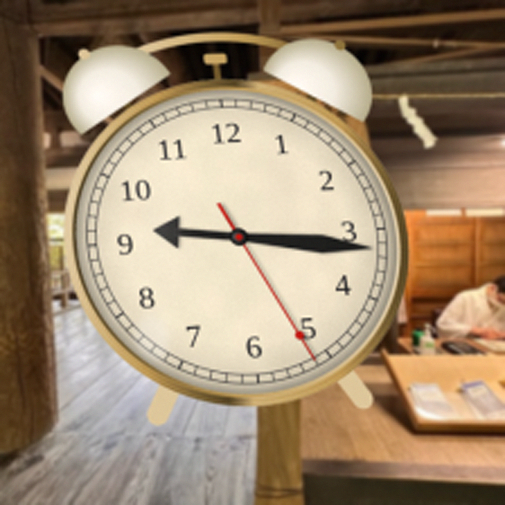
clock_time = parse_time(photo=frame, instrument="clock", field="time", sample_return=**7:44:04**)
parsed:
**9:16:26**
